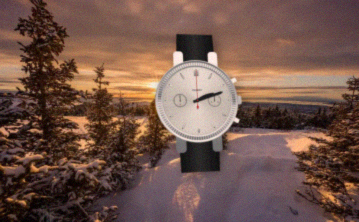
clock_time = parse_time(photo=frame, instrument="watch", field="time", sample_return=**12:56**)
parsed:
**2:12**
